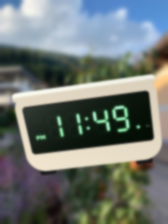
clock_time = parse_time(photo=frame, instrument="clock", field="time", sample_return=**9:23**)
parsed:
**11:49**
